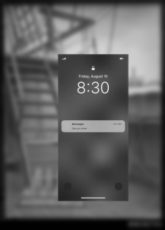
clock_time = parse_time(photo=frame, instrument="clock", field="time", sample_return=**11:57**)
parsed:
**8:30**
